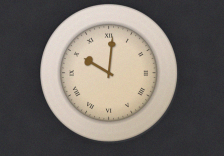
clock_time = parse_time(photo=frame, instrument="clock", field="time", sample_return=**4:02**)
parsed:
**10:01**
